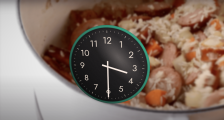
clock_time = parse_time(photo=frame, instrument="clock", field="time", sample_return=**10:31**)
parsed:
**3:30**
